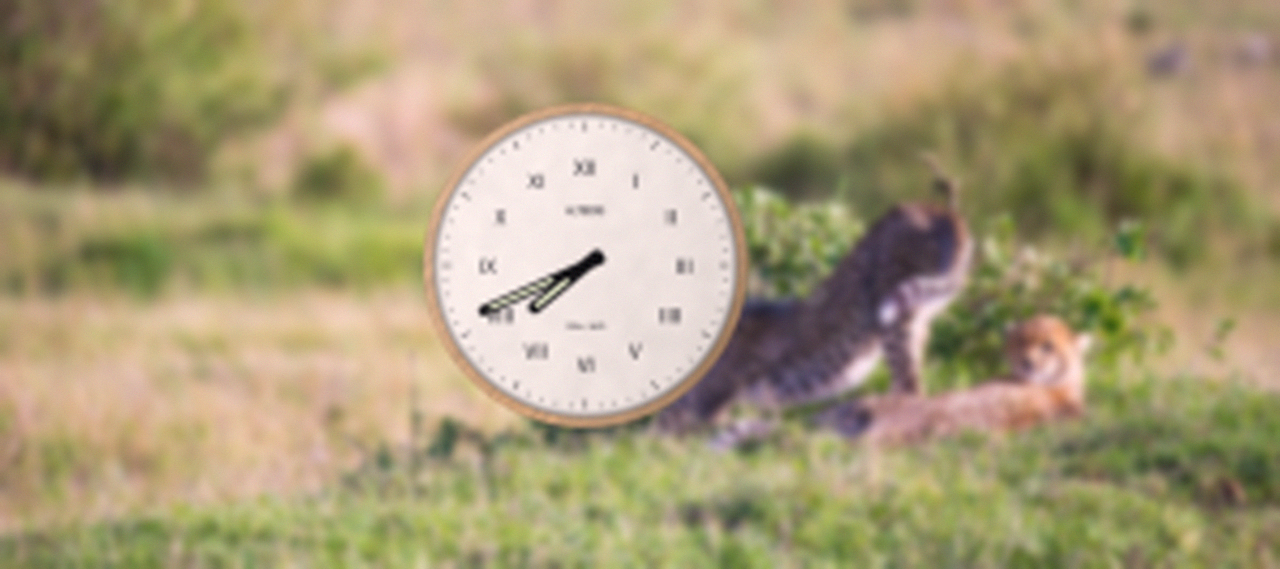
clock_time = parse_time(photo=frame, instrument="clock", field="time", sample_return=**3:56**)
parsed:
**7:41**
